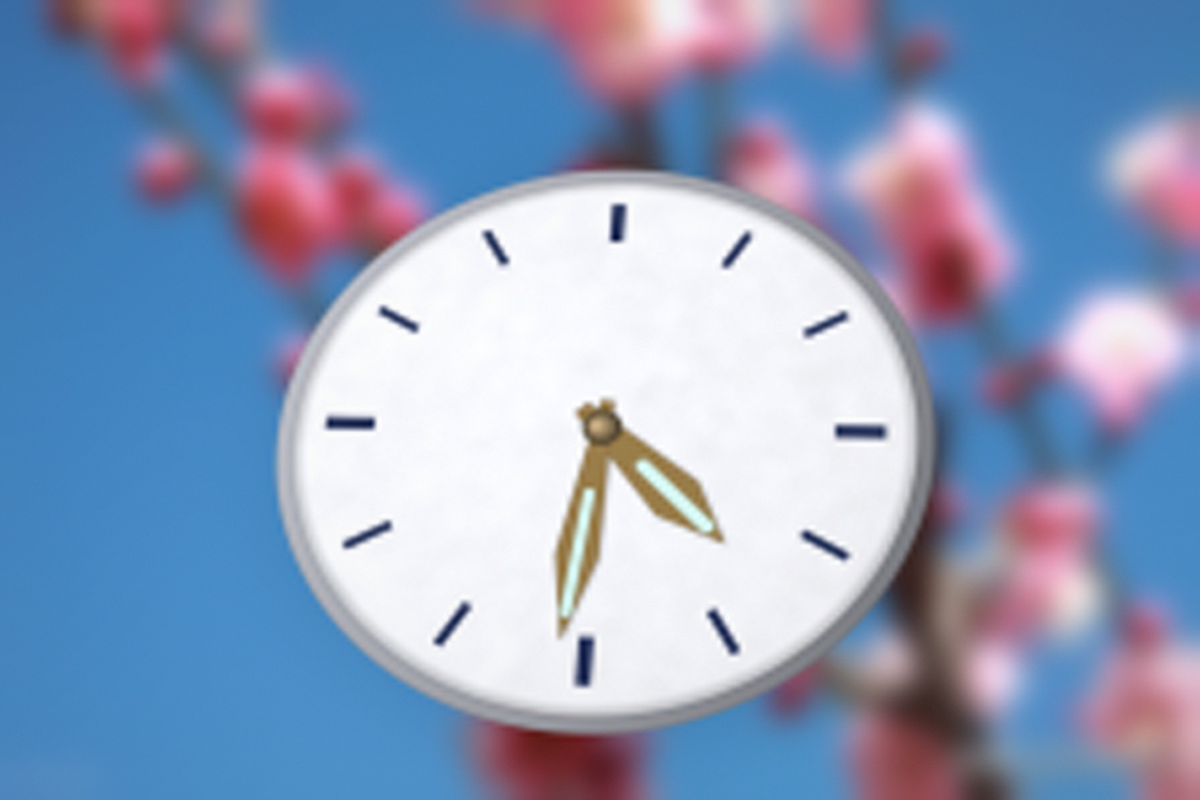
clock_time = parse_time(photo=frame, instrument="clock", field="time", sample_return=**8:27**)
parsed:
**4:31**
